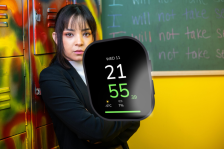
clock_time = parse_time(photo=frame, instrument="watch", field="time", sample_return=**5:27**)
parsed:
**21:55**
